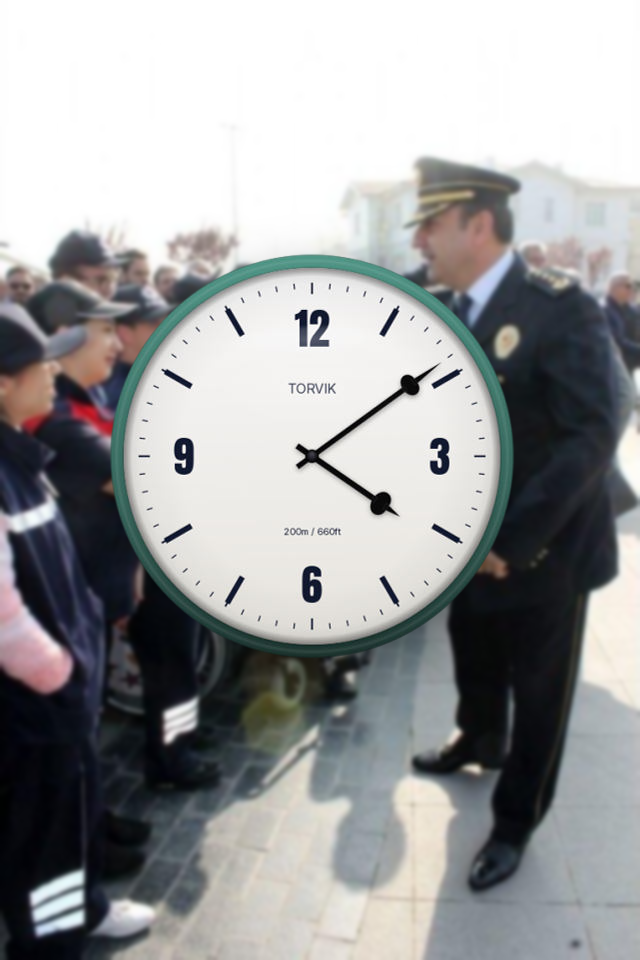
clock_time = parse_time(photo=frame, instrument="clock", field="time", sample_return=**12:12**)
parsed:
**4:09**
